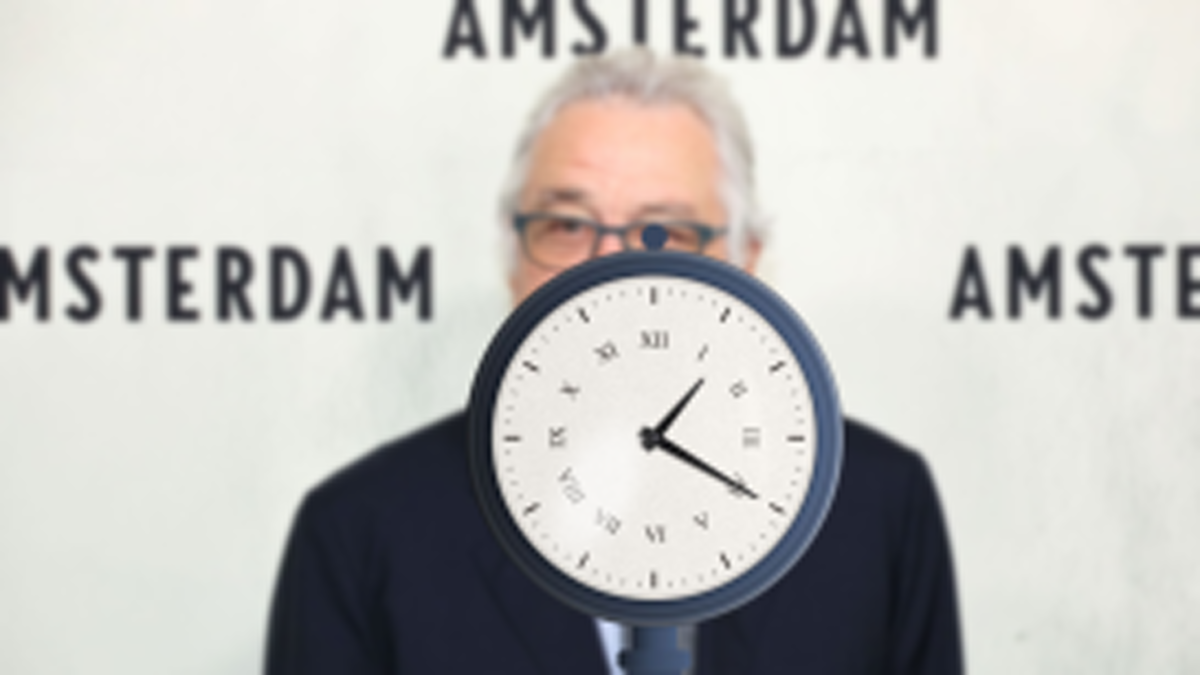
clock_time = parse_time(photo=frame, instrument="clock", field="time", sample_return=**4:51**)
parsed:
**1:20**
